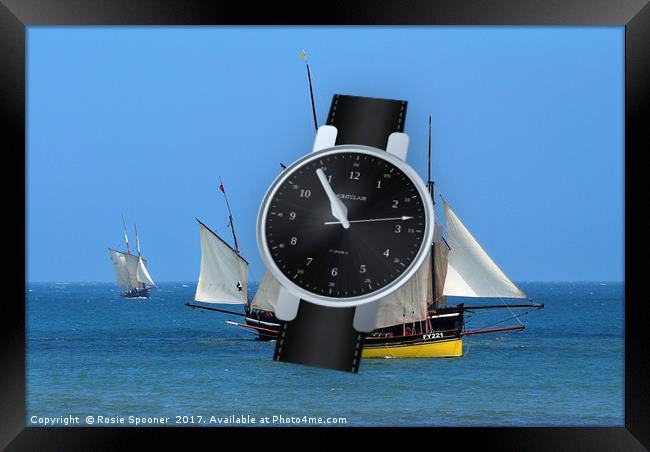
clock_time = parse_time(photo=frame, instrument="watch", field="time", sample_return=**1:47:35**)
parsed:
**10:54:13**
